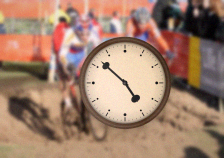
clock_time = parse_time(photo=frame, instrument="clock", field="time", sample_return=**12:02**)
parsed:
**4:52**
